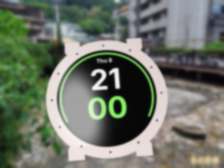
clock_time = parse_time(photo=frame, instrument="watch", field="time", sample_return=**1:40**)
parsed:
**21:00**
